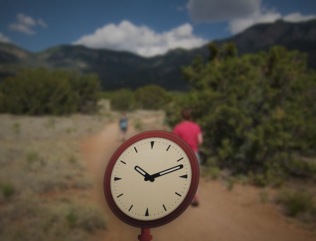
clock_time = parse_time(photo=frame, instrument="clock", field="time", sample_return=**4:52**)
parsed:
**10:12**
